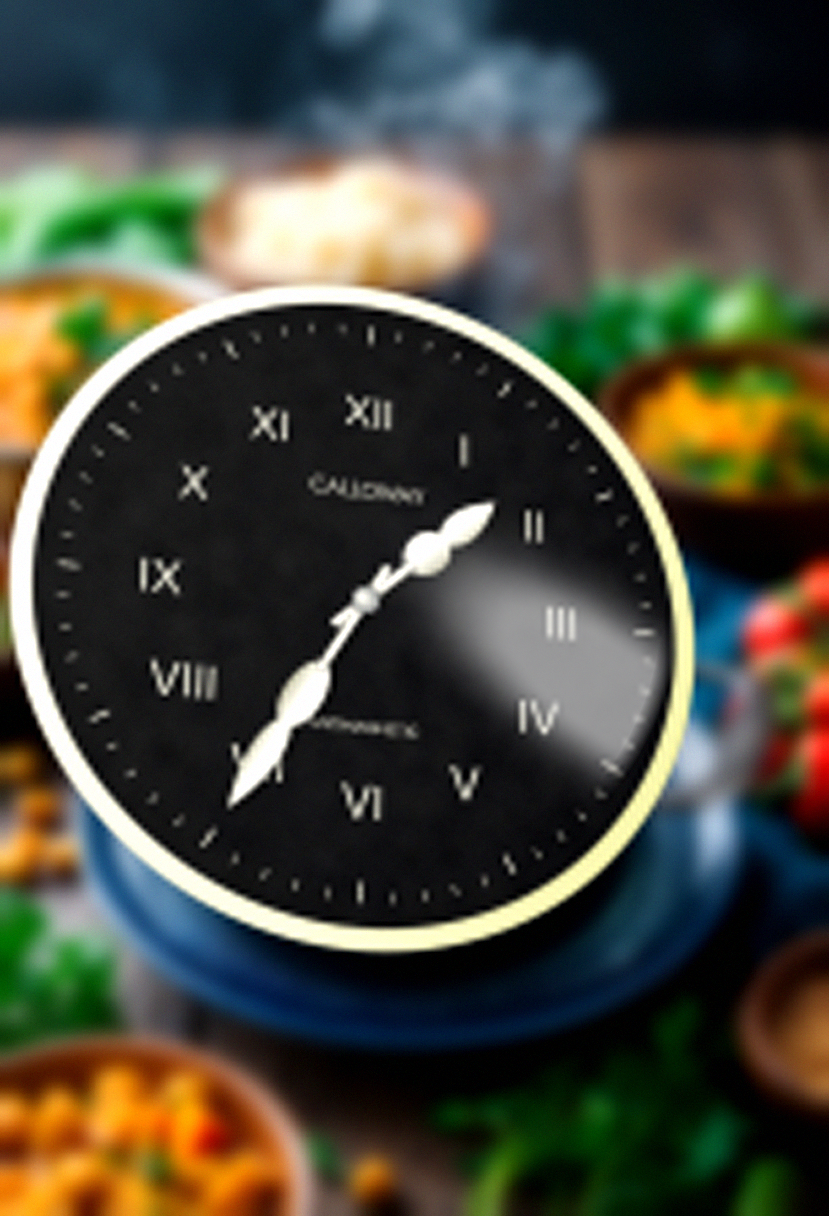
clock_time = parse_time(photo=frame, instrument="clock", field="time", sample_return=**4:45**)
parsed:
**1:35**
